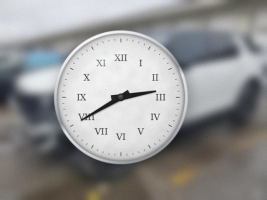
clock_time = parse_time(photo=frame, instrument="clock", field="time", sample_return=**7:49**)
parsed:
**2:40**
